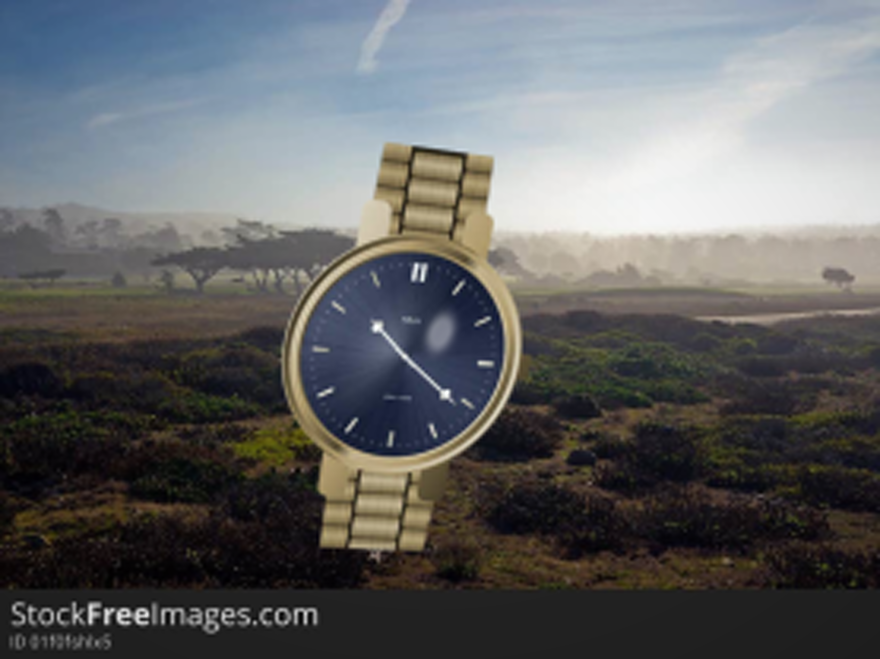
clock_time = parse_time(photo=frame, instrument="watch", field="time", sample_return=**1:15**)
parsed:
**10:21**
